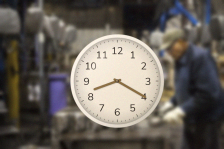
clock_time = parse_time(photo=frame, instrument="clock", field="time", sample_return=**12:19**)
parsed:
**8:20**
